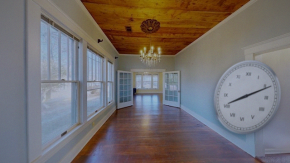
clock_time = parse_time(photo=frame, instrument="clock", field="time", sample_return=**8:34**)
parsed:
**8:11**
